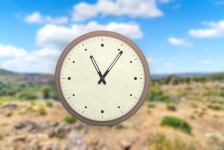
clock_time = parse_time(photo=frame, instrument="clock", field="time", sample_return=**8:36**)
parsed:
**11:06**
